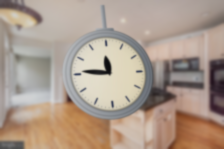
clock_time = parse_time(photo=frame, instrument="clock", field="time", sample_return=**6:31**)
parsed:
**11:46**
